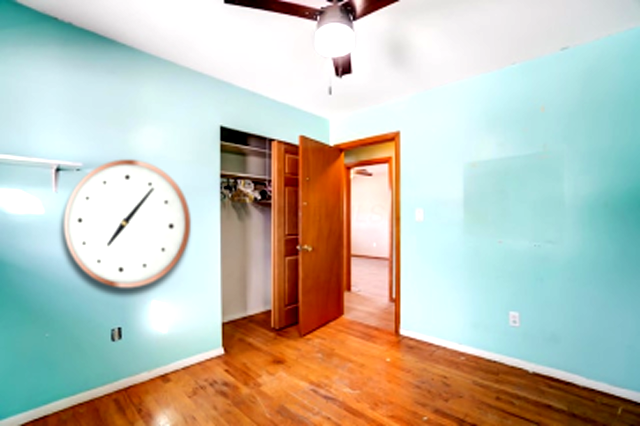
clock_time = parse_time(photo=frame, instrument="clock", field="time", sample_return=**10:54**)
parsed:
**7:06**
